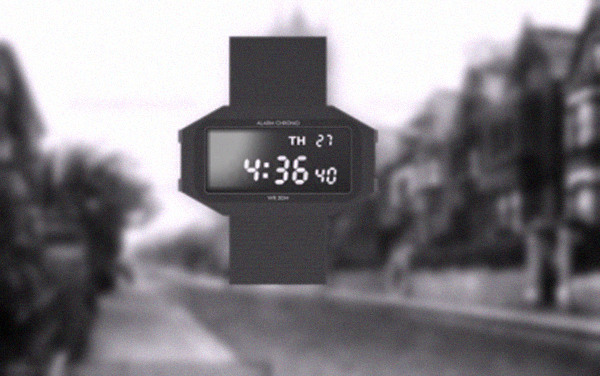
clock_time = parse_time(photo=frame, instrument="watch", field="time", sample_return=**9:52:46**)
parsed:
**4:36:40**
